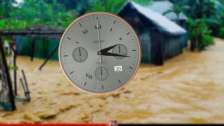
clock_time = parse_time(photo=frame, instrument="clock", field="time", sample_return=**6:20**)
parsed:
**2:17**
